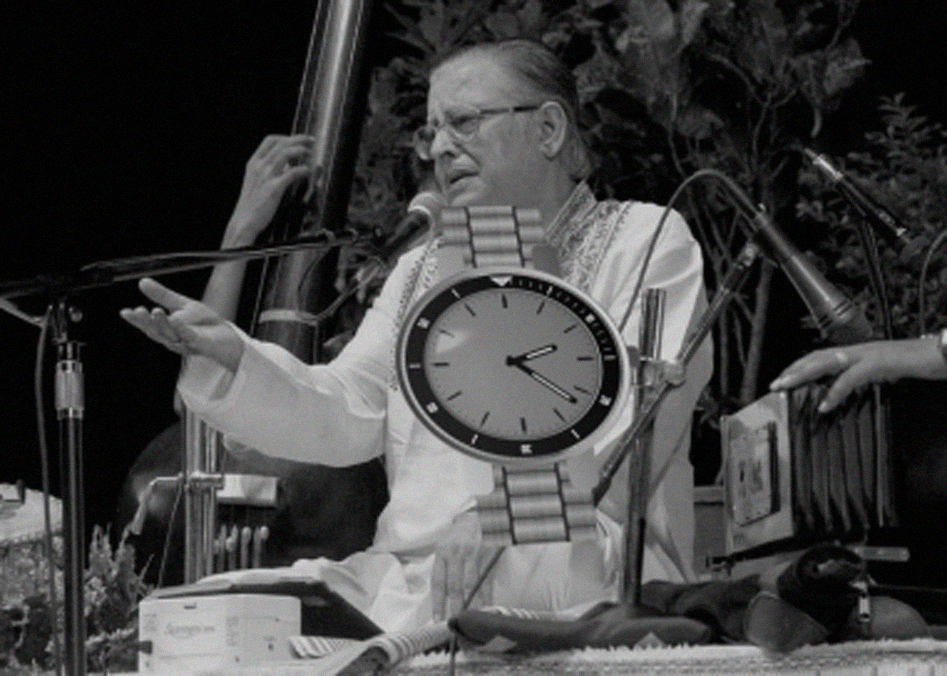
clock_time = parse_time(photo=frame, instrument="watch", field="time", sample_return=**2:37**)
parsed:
**2:22**
